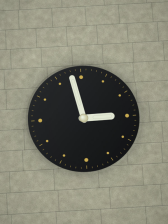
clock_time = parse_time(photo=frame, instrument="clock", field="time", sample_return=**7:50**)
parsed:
**2:58**
